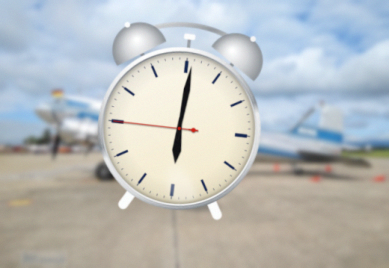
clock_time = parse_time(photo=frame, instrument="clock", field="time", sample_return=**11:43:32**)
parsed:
**6:00:45**
